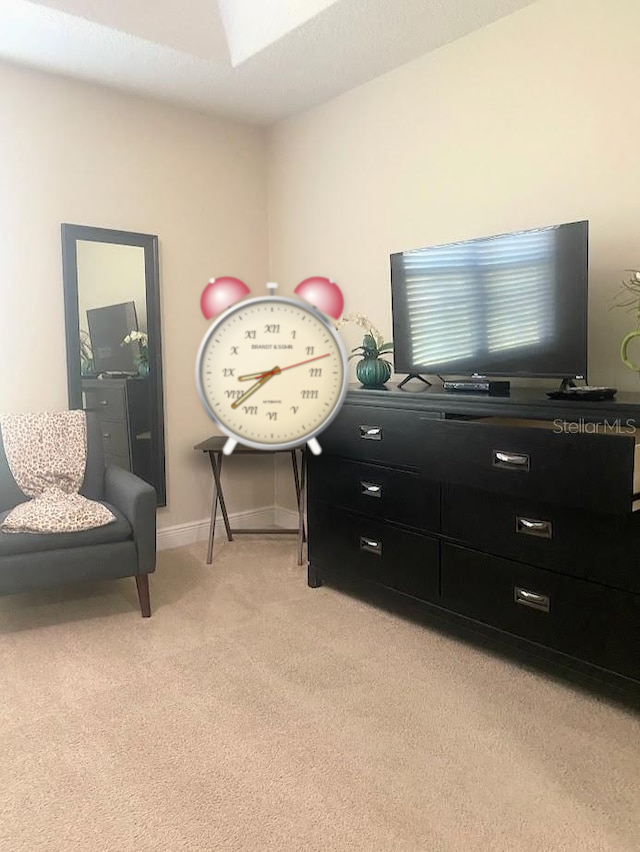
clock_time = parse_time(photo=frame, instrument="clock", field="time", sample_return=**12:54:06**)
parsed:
**8:38:12**
